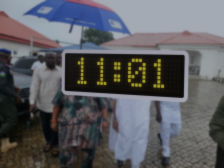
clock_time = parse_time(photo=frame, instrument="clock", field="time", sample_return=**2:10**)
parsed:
**11:01**
